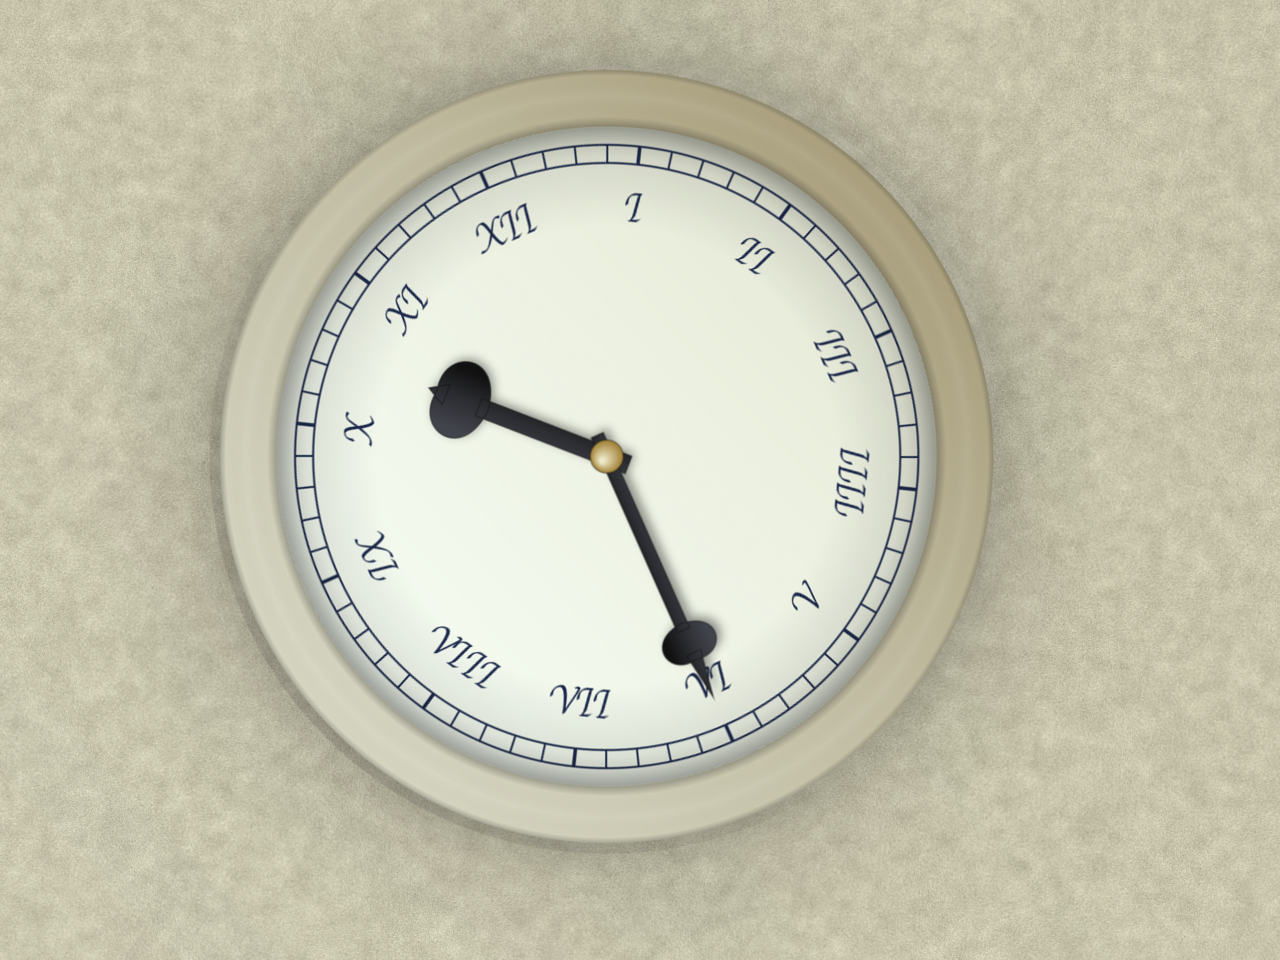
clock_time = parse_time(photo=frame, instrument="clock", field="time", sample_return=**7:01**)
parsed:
**10:30**
